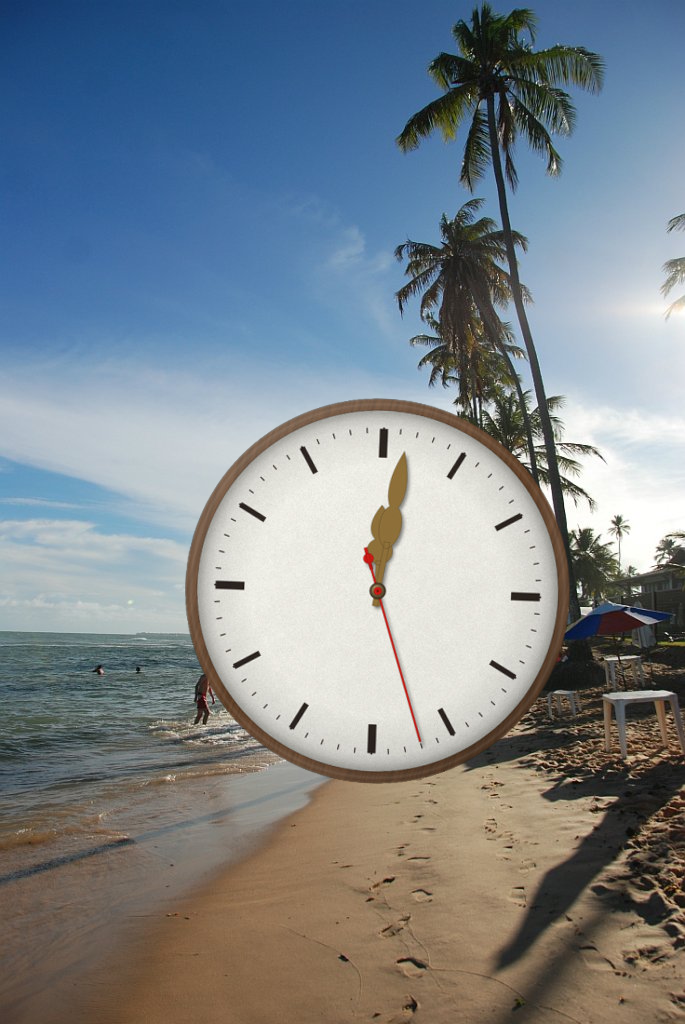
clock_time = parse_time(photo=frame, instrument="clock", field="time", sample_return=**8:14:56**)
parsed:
**12:01:27**
